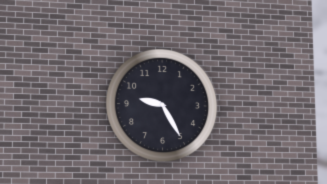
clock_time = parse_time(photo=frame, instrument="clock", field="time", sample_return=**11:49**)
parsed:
**9:25**
